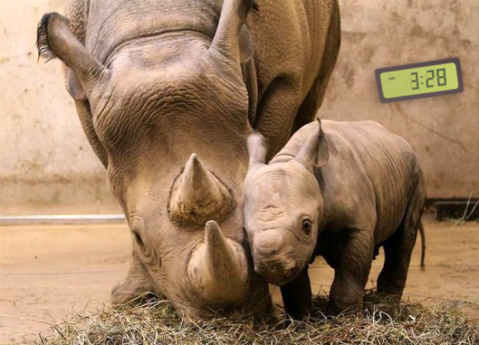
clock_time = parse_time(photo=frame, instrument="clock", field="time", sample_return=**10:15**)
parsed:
**3:28**
